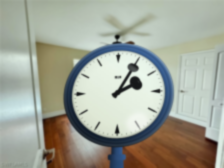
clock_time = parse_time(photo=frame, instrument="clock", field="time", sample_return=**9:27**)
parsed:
**2:05**
